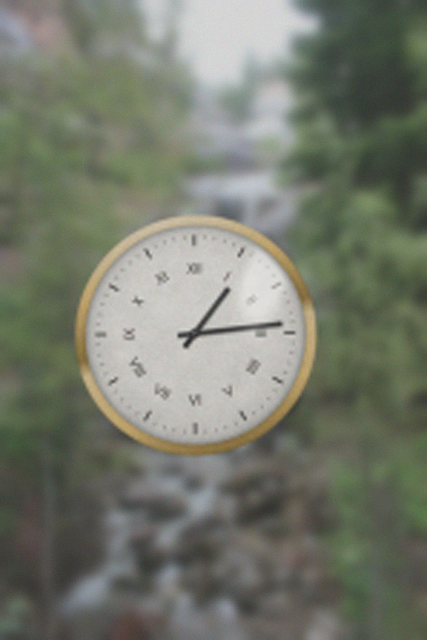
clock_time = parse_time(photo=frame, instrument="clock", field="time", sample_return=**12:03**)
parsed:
**1:14**
